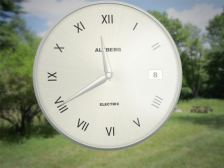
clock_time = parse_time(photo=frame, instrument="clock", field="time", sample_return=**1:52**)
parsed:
**11:40**
